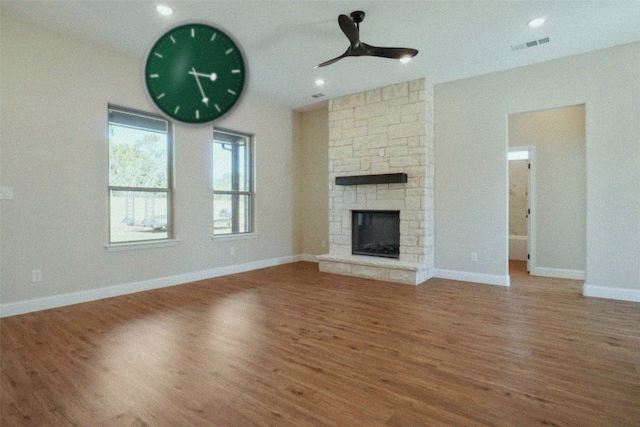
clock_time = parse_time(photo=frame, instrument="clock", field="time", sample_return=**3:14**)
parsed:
**3:27**
